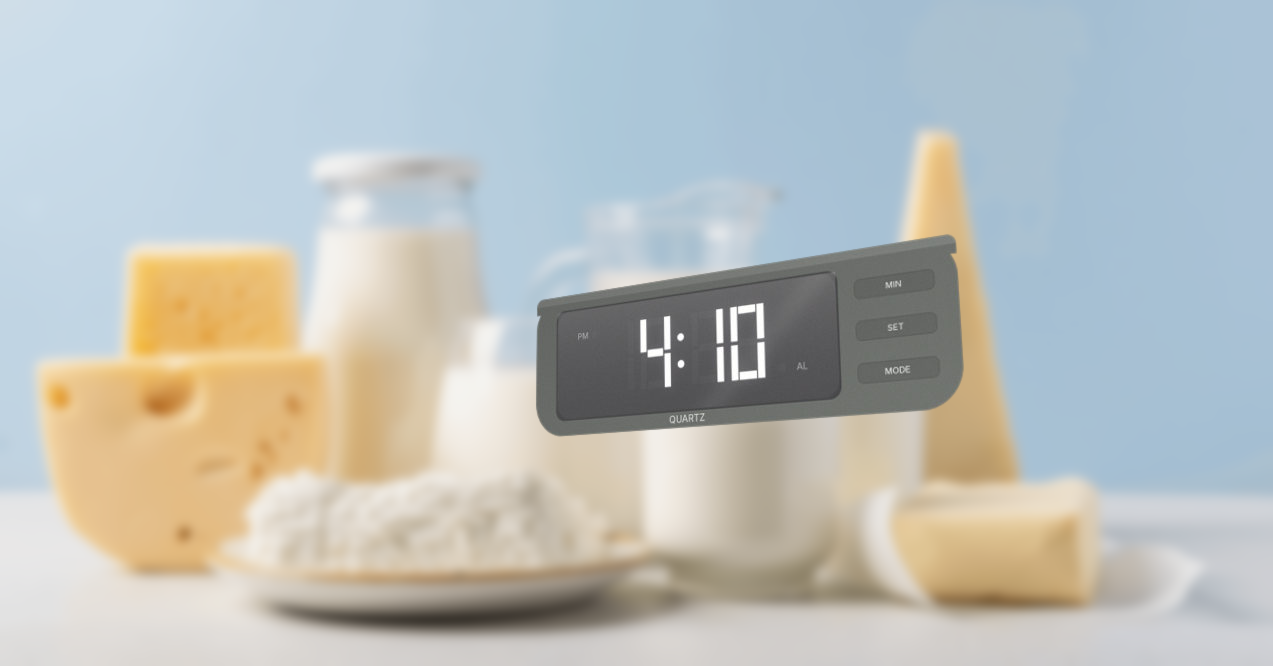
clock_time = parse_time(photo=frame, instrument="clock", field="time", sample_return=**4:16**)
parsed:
**4:10**
